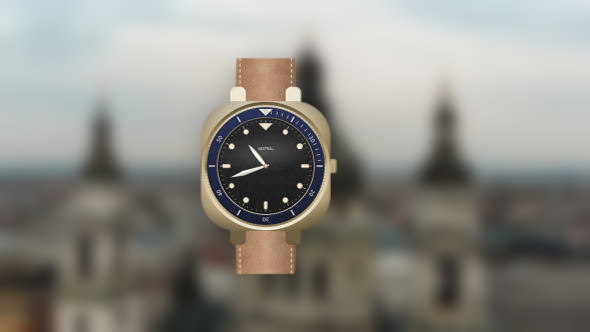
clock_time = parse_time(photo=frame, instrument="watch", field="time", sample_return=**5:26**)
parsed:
**10:42**
